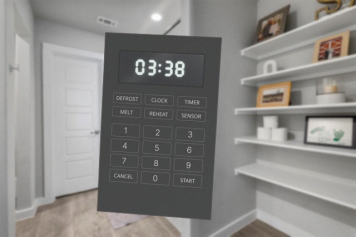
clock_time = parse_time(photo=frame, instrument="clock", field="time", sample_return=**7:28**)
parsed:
**3:38**
